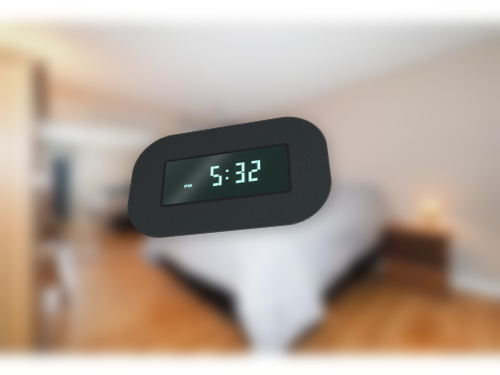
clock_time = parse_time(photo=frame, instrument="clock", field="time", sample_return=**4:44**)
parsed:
**5:32**
